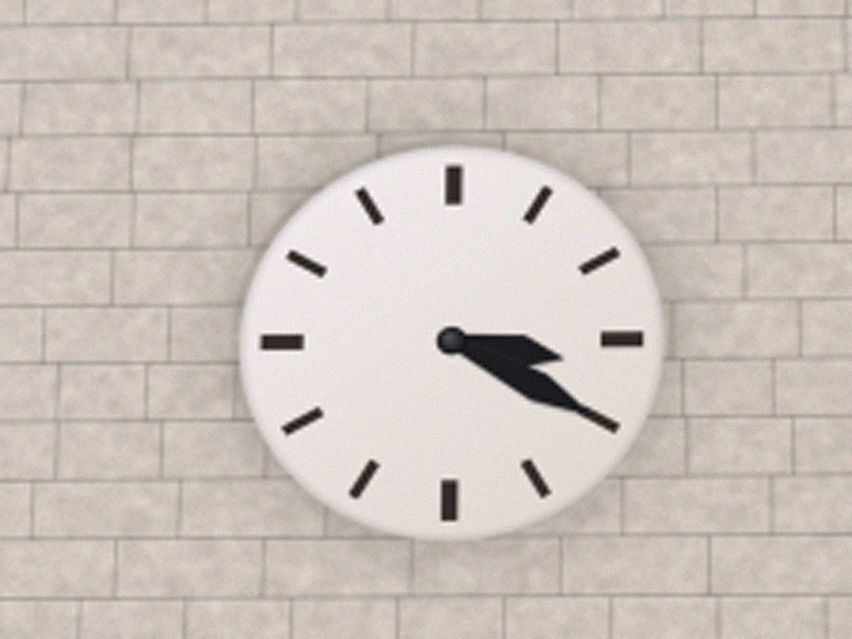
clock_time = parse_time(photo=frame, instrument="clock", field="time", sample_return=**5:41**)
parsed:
**3:20**
